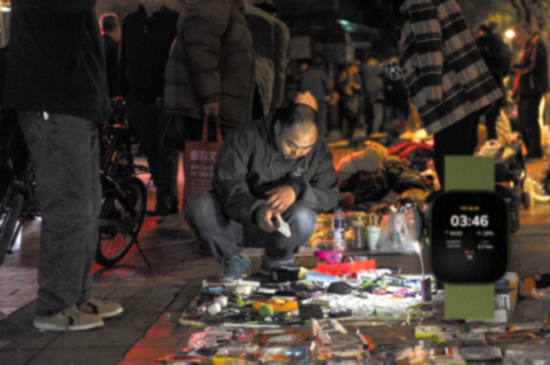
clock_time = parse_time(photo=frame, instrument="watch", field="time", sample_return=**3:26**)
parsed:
**3:46**
